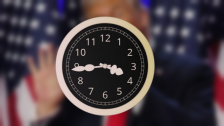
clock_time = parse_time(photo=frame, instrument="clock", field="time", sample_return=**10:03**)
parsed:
**3:44**
